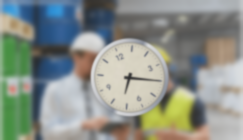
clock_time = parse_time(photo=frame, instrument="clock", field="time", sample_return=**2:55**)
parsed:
**7:20**
